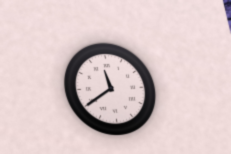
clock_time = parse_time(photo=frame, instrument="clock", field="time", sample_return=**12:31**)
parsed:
**11:40**
